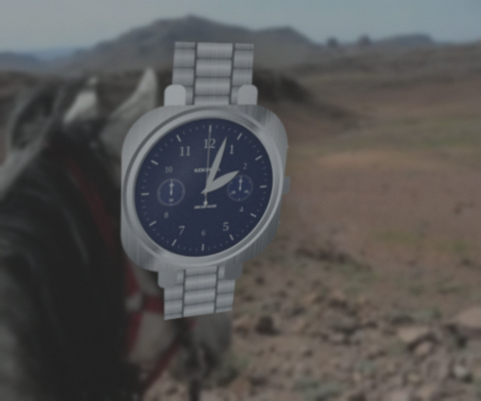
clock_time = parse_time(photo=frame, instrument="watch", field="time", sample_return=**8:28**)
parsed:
**2:03**
